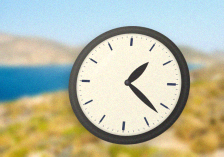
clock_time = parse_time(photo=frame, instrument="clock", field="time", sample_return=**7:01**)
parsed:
**1:22**
